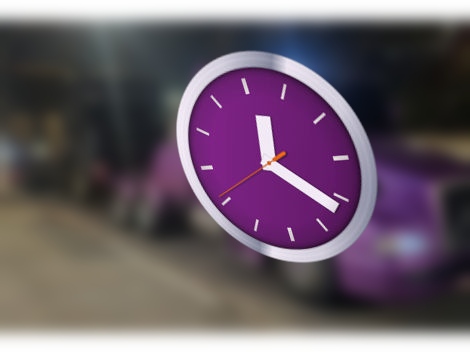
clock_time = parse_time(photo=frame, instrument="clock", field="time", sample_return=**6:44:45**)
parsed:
**12:21:41**
